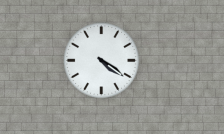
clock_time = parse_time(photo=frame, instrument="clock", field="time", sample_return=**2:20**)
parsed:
**4:21**
